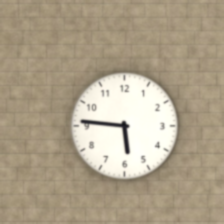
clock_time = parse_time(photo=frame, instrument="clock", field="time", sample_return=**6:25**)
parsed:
**5:46**
